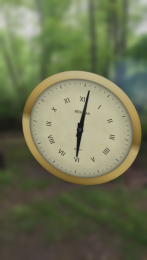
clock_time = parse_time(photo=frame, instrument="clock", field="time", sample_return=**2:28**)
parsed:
**6:01**
